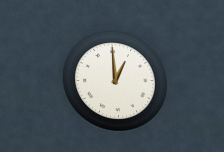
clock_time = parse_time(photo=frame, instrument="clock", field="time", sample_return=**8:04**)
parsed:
**1:00**
